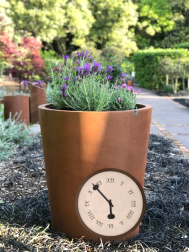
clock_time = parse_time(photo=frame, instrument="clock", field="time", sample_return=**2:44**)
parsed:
**5:53**
